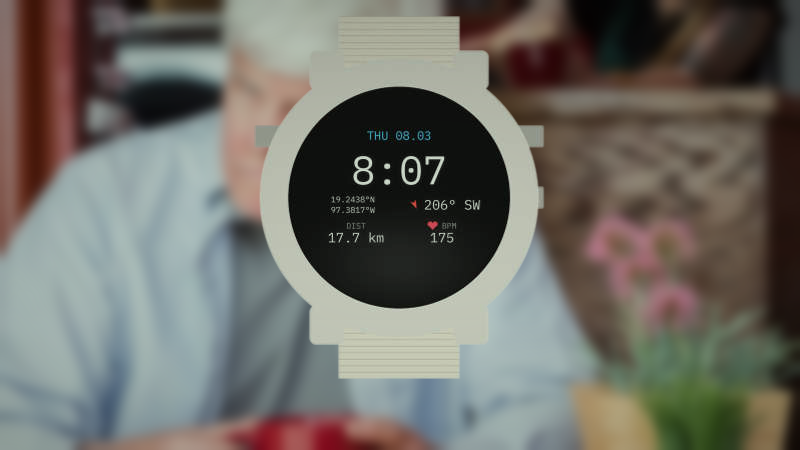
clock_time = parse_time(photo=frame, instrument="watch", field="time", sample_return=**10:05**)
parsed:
**8:07**
